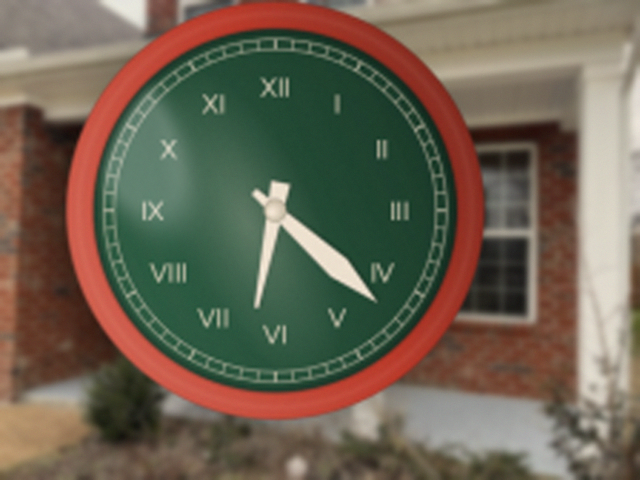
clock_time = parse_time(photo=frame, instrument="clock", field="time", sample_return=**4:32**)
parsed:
**6:22**
